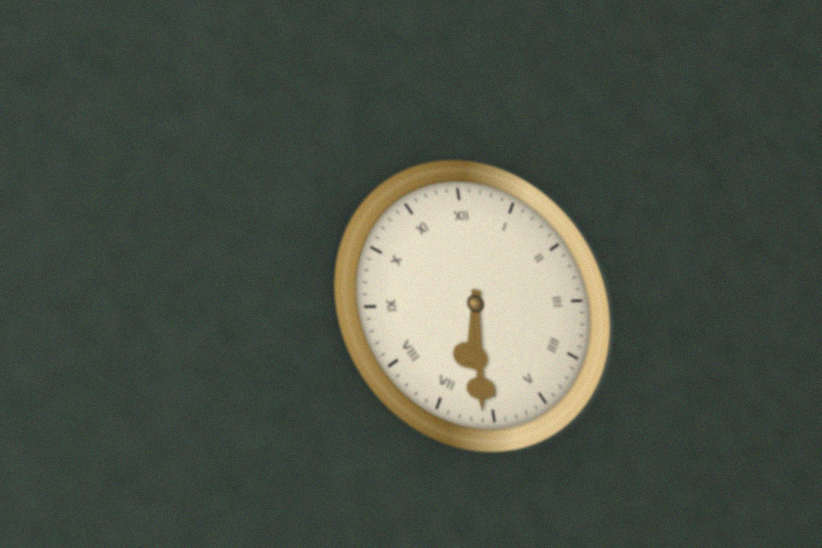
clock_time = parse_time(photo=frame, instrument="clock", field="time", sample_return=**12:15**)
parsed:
**6:31**
